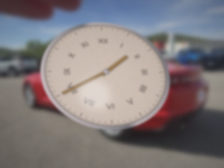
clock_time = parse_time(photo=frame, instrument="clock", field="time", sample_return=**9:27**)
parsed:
**1:40**
